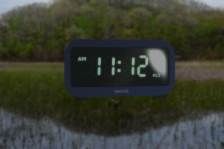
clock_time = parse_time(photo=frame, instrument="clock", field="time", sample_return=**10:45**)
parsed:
**11:12**
